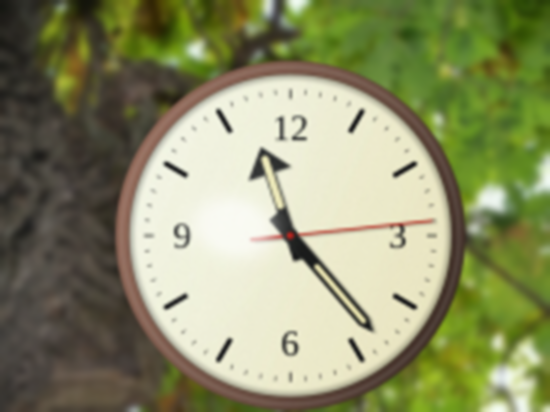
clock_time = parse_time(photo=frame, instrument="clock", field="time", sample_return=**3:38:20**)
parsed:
**11:23:14**
